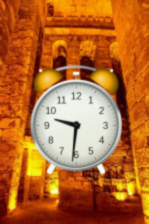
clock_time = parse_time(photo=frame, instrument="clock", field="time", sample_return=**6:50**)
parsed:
**9:31**
